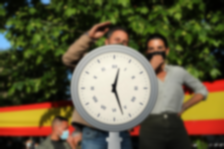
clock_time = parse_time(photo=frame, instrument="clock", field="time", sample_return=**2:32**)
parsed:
**12:27**
